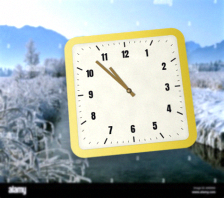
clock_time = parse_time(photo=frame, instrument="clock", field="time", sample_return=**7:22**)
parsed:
**10:53**
